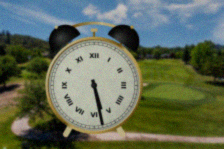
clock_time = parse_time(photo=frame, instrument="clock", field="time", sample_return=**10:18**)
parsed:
**5:28**
